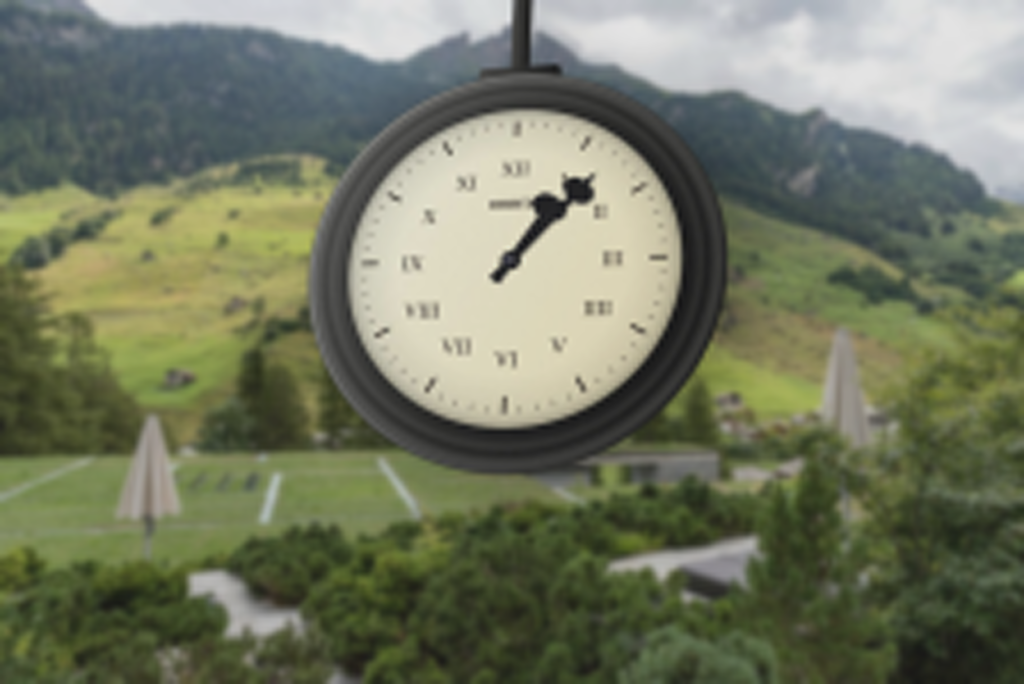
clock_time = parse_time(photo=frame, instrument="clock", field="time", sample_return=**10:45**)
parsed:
**1:07**
